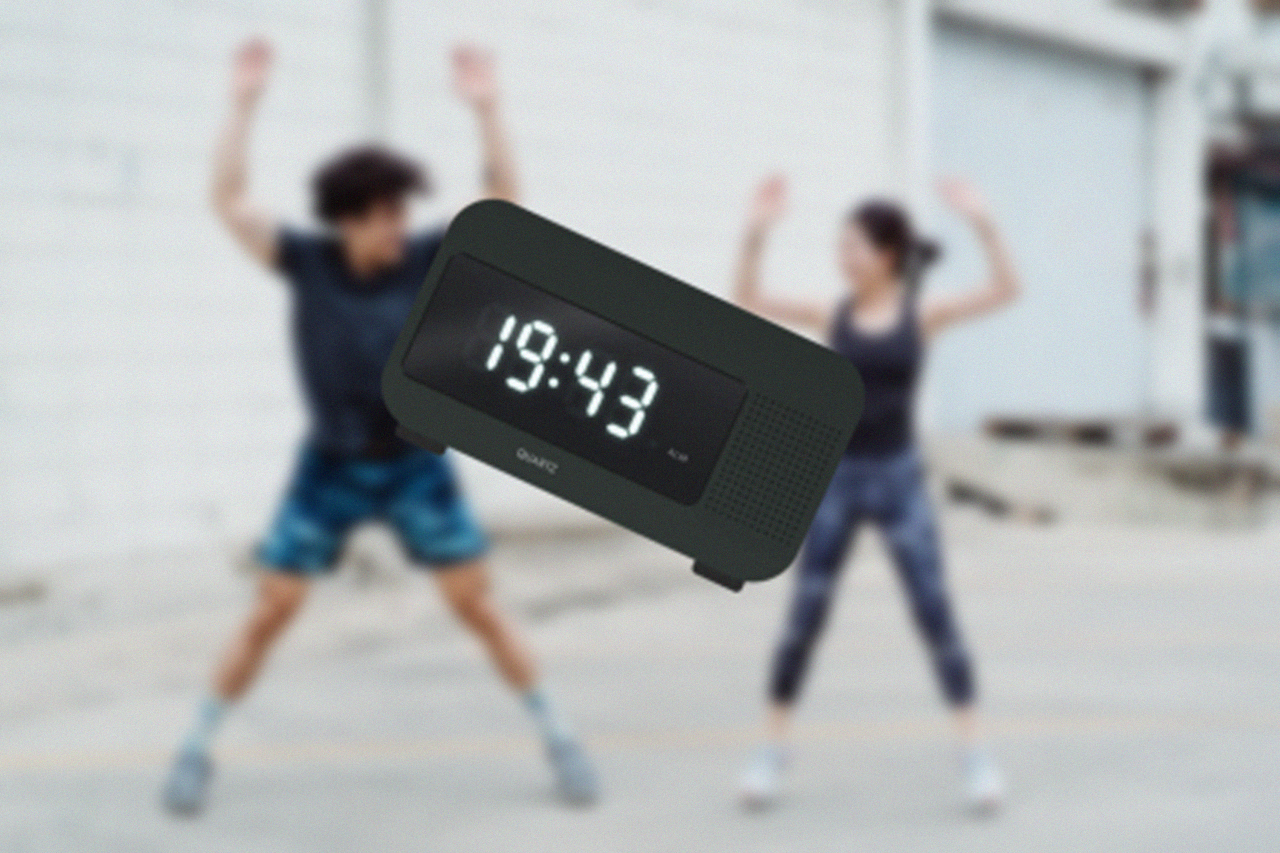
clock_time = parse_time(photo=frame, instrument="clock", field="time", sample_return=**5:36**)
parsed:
**19:43**
